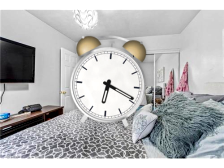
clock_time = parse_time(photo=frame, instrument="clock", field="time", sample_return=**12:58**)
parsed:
**6:19**
